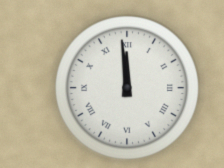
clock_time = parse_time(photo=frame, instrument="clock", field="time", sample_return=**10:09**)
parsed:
**11:59**
